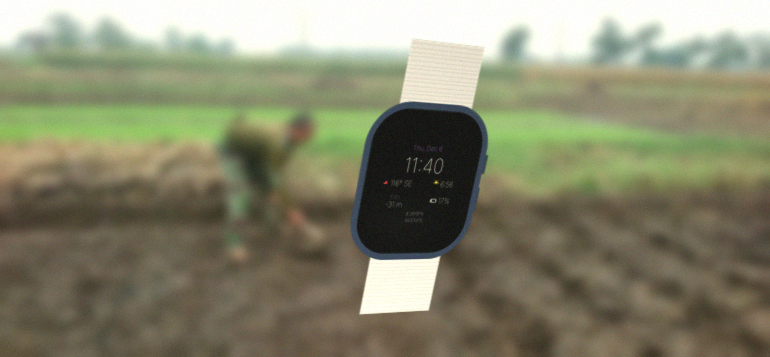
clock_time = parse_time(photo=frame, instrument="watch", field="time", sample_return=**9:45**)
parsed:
**11:40**
